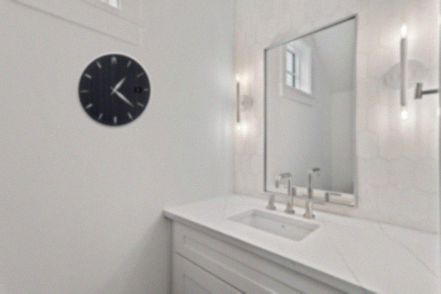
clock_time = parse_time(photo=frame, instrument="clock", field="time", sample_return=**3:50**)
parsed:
**1:22**
